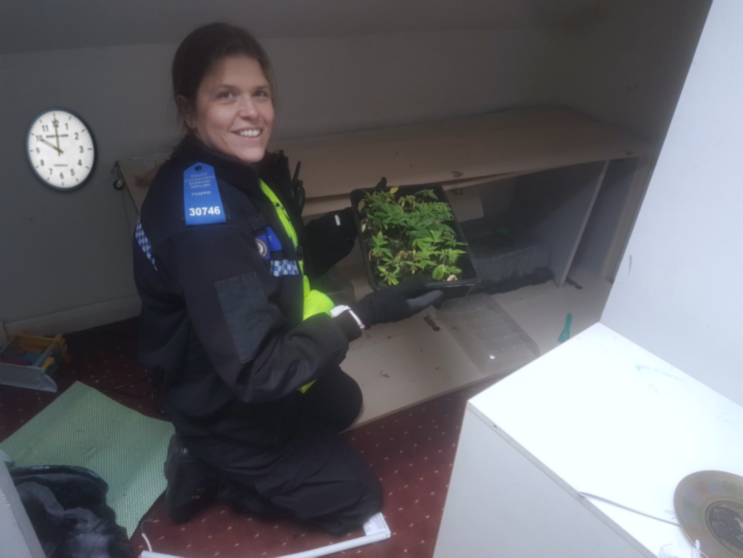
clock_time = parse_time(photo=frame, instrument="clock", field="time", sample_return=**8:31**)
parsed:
**10:00**
